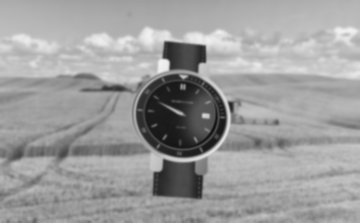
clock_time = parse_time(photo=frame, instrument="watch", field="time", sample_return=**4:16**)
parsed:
**9:49**
